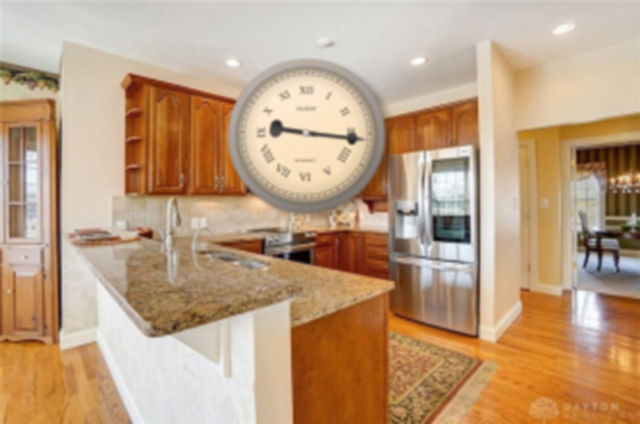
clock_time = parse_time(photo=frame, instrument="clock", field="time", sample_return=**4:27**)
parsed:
**9:16**
